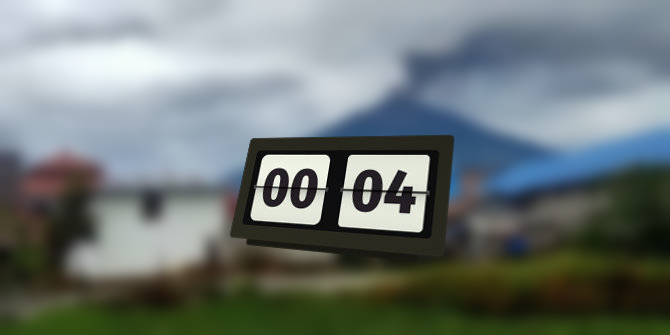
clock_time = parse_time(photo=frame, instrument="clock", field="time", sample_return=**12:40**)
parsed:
**0:04**
